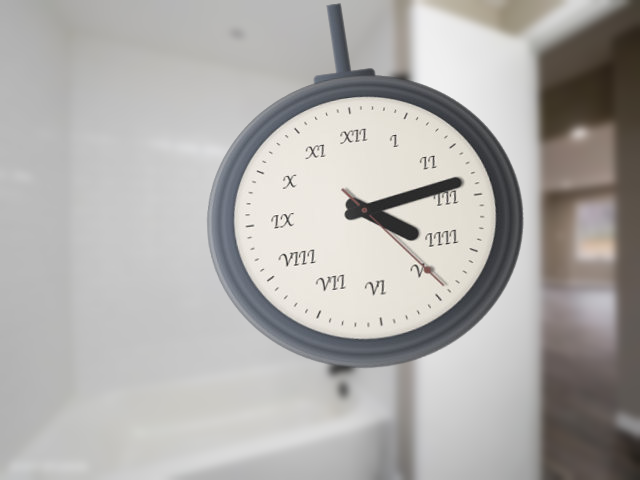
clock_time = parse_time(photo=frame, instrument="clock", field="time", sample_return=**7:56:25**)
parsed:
**4:13:24**
